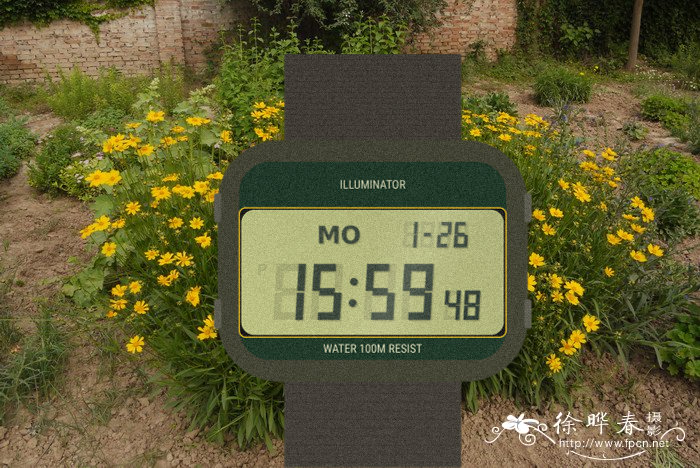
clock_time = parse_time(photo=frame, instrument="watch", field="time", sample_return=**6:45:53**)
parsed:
**15:59:48**
